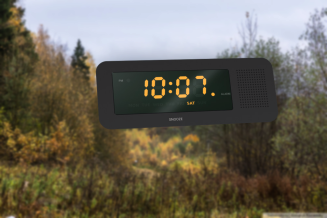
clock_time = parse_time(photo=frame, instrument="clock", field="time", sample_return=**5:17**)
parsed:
**10:07**
